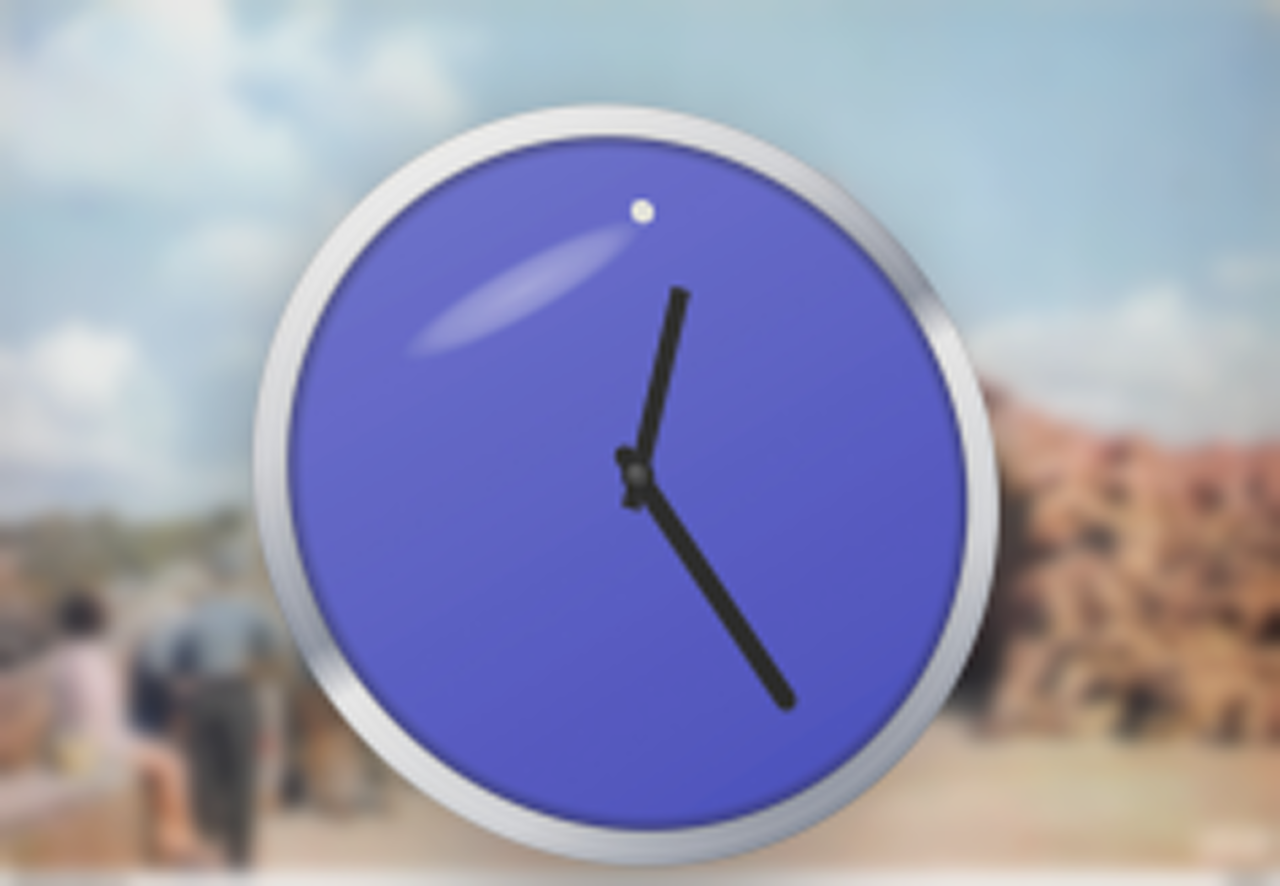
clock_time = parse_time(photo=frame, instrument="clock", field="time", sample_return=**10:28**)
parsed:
**12:24**
